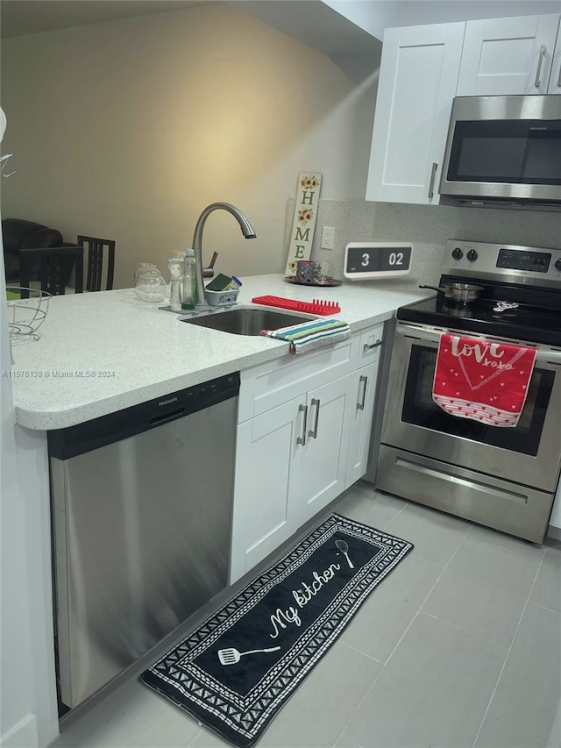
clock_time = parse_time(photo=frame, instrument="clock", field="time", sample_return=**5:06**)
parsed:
**3:02**
